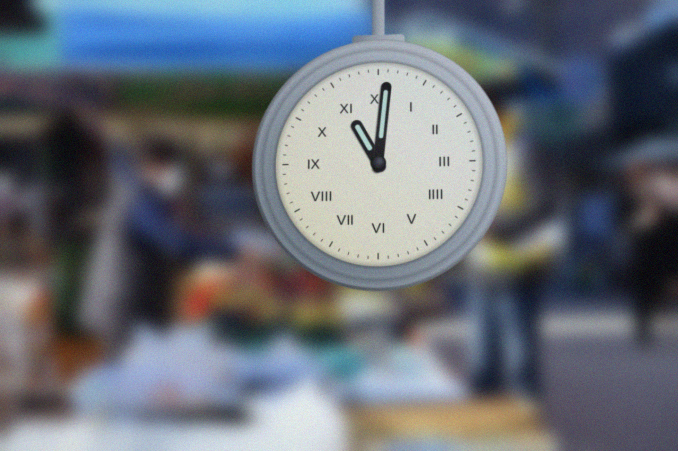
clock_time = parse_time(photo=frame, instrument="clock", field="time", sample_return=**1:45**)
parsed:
**11:01**
